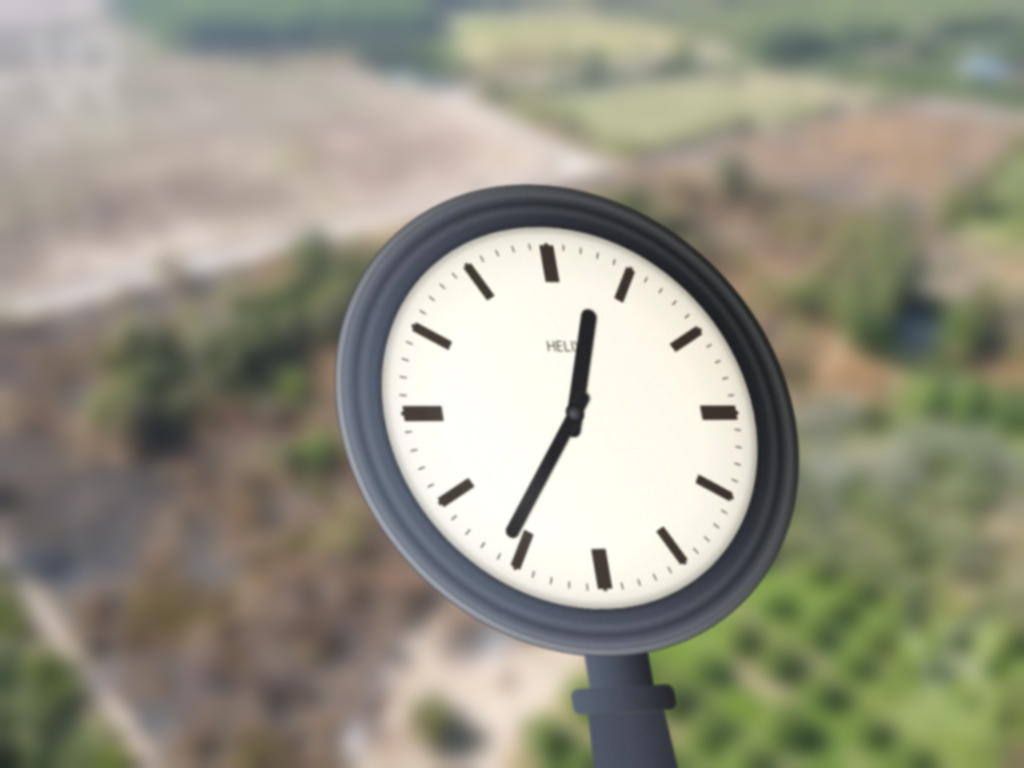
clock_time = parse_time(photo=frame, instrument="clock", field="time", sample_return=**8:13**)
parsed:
**12:36**
